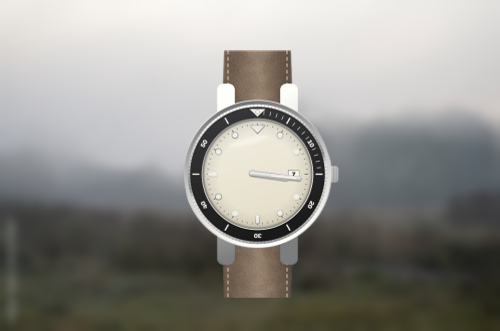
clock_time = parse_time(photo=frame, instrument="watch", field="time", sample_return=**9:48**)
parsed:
**3:16**
